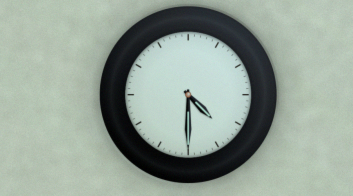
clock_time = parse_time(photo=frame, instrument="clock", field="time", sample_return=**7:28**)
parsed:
**4:30**
